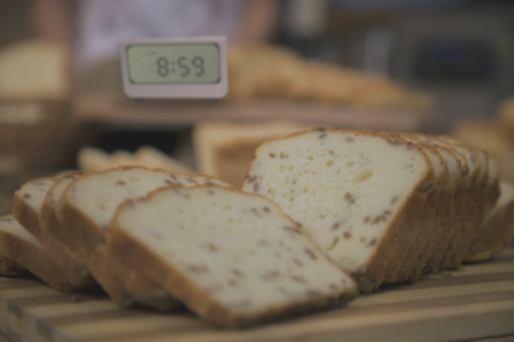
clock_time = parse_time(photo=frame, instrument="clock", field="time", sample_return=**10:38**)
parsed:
**8:59**
